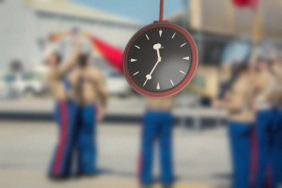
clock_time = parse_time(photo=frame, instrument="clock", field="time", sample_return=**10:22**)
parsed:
**11:35**
